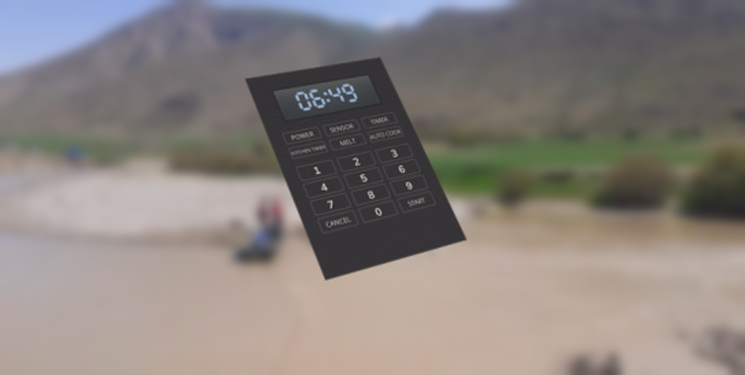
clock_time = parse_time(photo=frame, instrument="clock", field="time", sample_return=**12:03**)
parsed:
**6:49**
